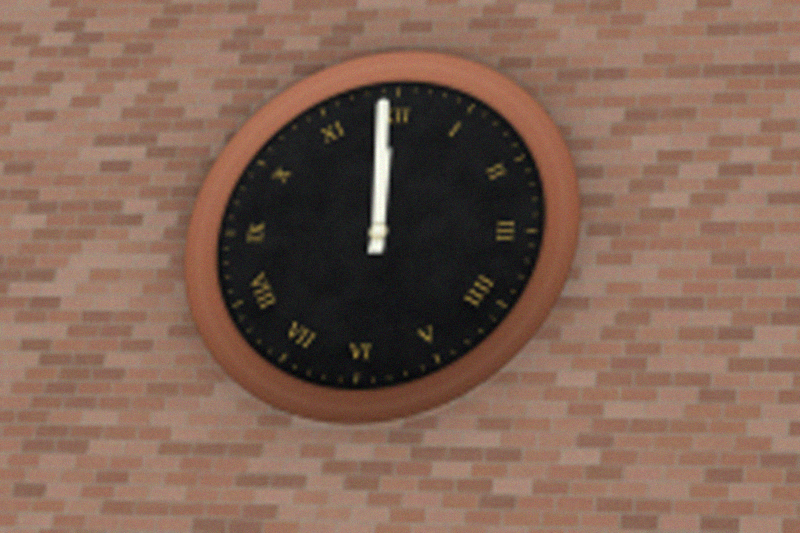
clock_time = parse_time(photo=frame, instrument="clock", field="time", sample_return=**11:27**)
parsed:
**11:59**
